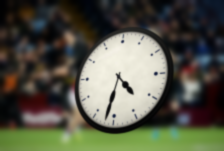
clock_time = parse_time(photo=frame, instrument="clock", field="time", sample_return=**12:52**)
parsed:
**4:32**
